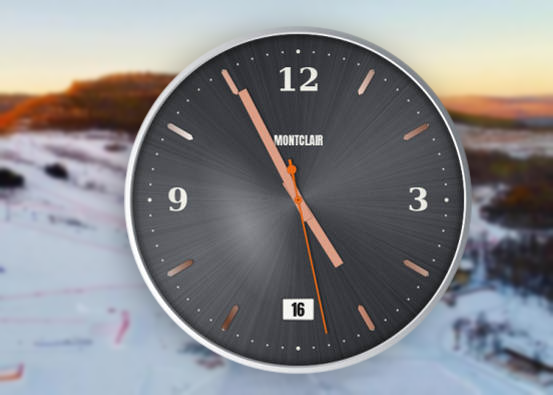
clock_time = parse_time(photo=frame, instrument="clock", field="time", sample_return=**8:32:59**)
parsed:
**4:55:28**
